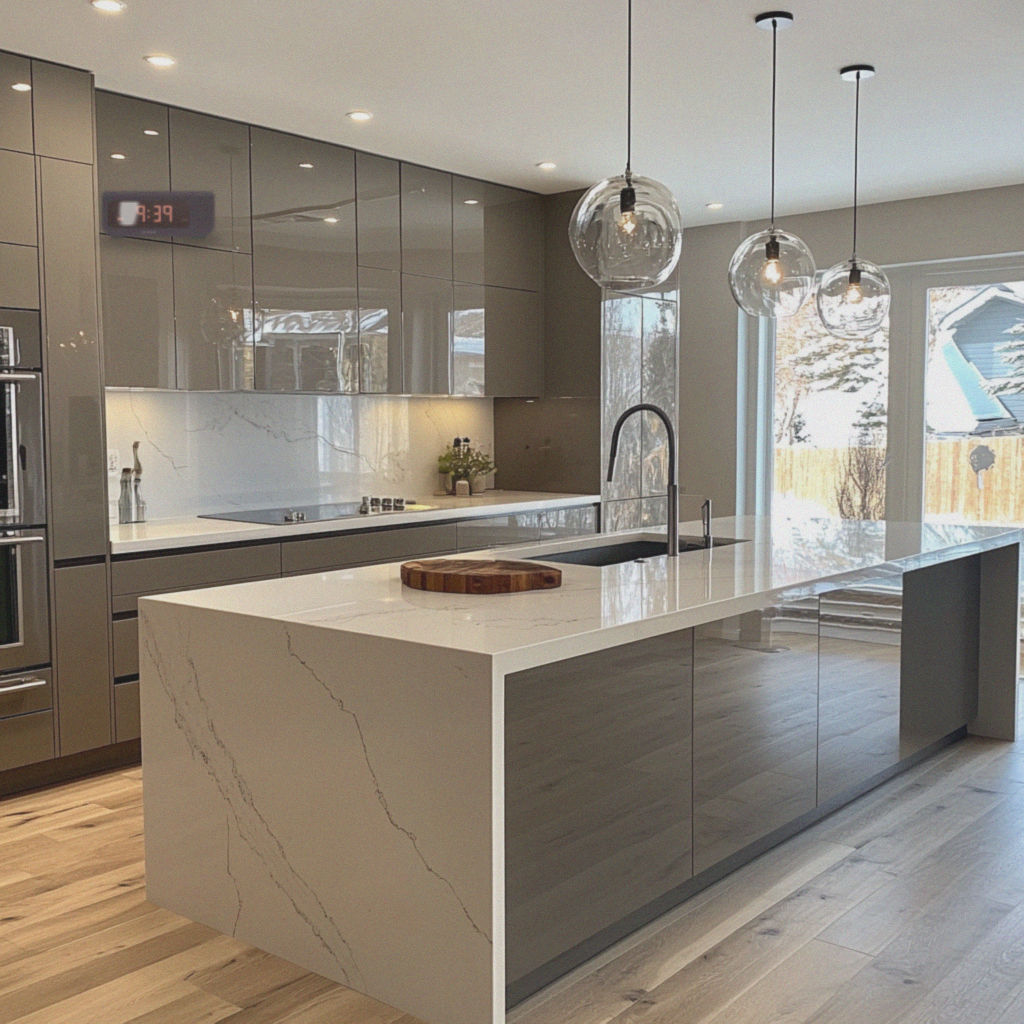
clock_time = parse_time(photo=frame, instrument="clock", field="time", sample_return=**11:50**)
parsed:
**9:39**
